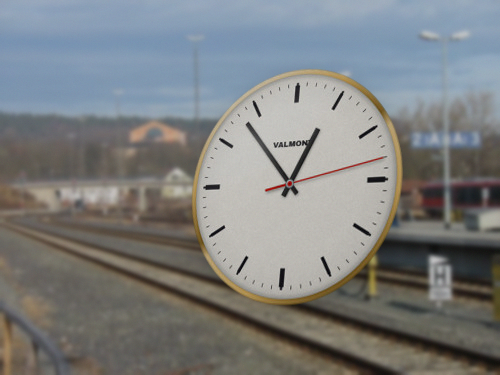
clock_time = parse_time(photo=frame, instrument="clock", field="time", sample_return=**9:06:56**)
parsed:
**12:53:13**
